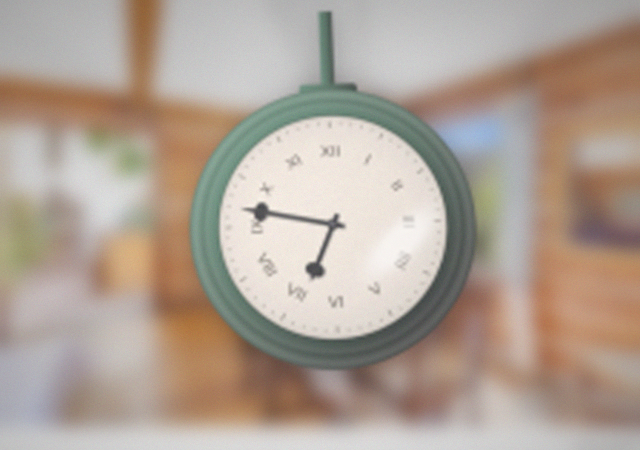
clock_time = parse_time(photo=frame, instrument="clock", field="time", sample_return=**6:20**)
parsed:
**6:47**
